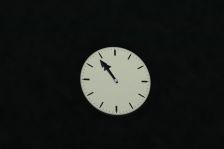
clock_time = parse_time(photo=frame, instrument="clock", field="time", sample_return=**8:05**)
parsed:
**10:54**
